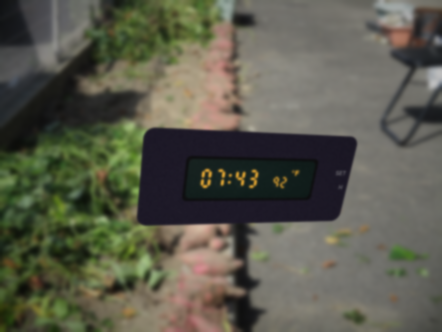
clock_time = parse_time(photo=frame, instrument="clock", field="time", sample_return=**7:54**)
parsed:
**7:43**
